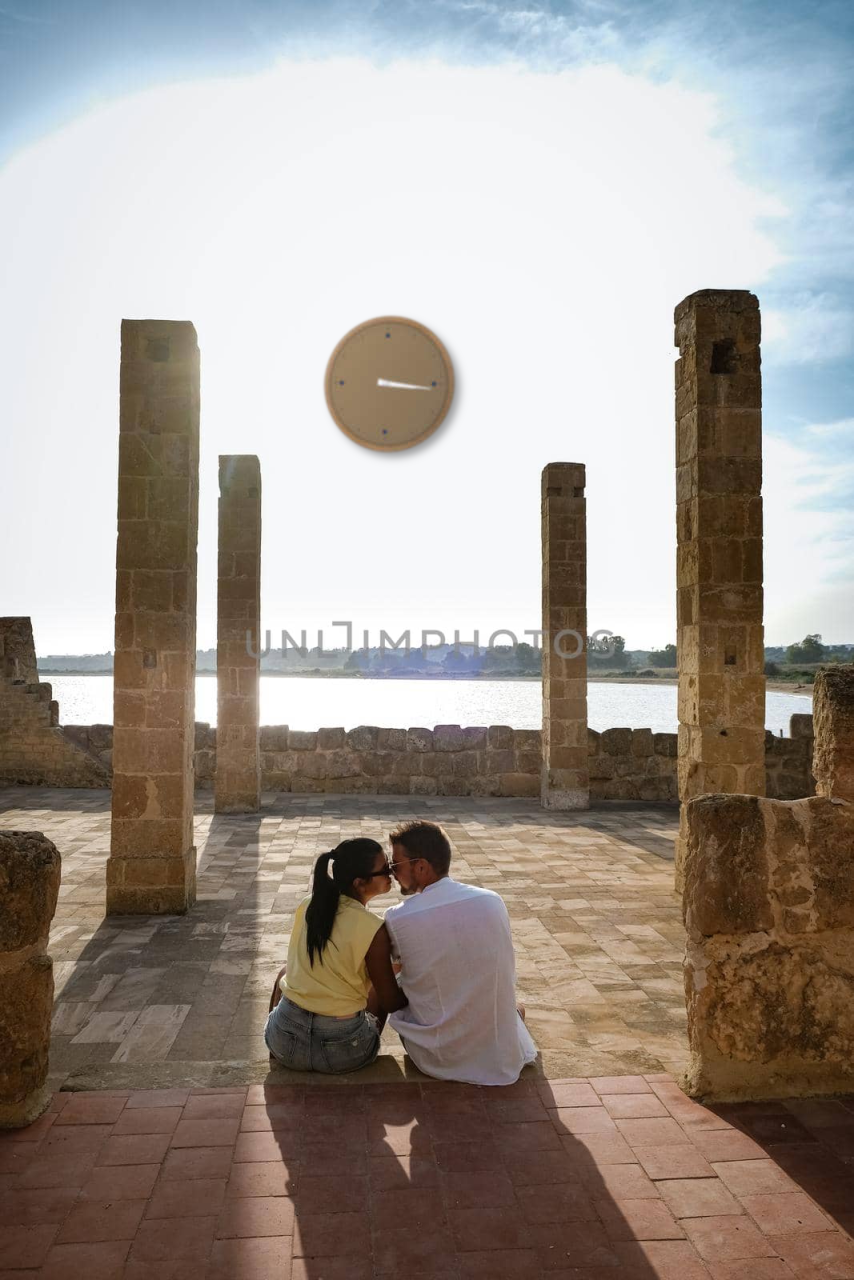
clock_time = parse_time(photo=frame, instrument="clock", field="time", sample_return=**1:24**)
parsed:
**3:16**
